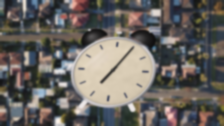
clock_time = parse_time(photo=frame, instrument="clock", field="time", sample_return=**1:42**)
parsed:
**7:05**
